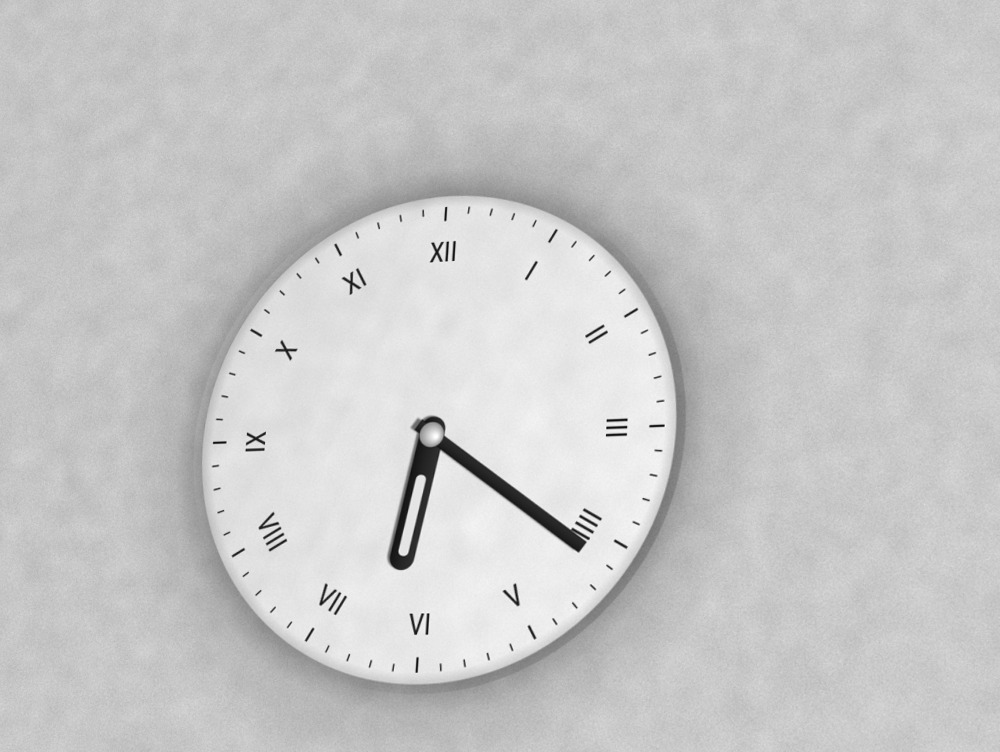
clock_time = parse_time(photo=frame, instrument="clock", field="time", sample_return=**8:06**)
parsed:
**6:21**
